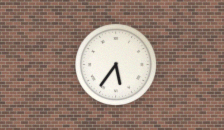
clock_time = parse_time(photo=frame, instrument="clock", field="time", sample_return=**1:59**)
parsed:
**5:36**
